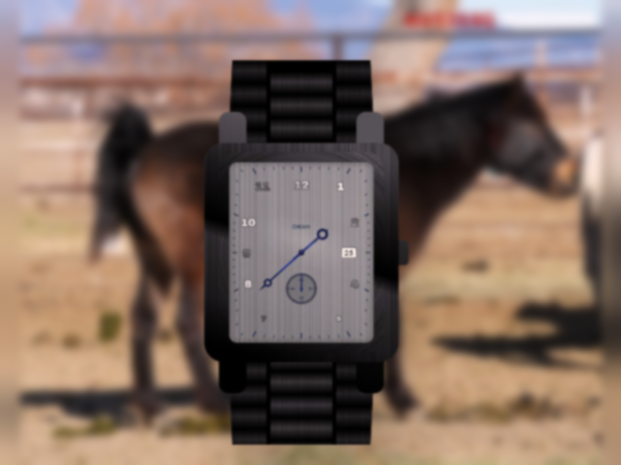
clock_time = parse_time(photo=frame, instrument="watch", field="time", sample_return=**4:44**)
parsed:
**1:38**
